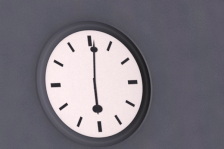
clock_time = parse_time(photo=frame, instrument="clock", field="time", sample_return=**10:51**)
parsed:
**6:01**
